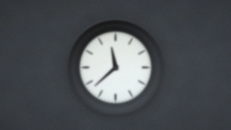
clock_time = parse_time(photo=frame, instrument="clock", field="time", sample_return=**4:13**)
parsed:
**11:38**
